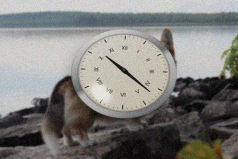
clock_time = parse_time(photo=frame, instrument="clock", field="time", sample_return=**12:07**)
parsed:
**10:22**
